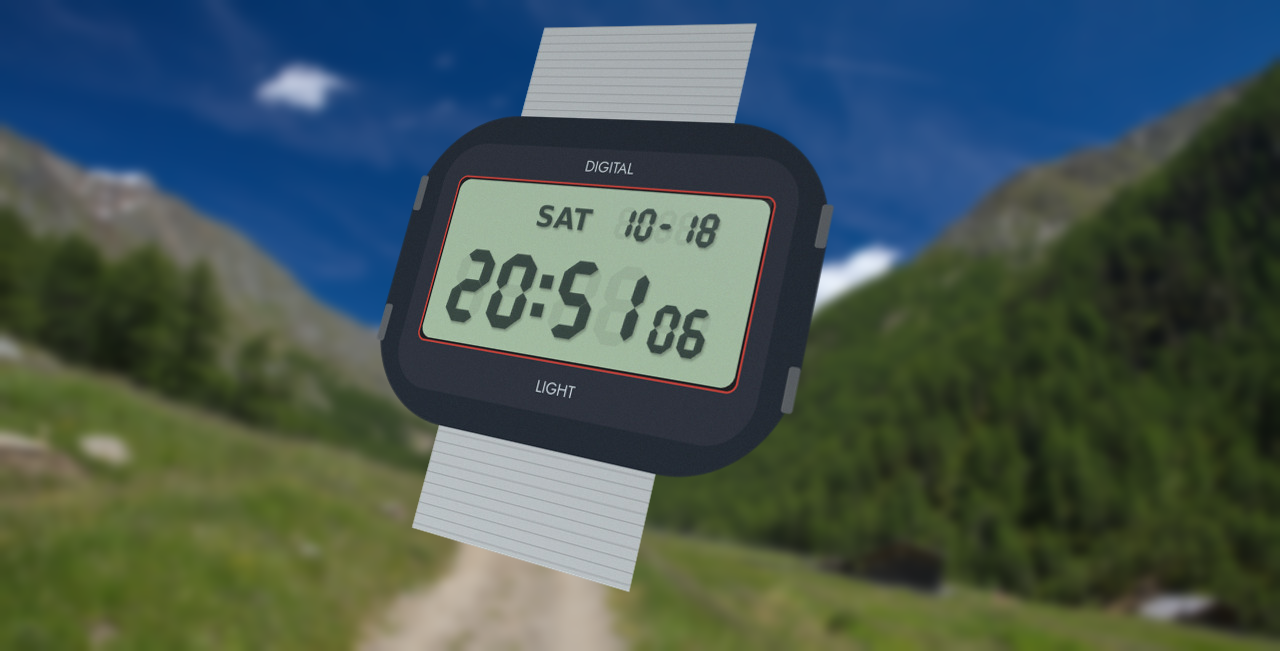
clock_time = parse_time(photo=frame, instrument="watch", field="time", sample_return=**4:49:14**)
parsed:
**20:51:06**
